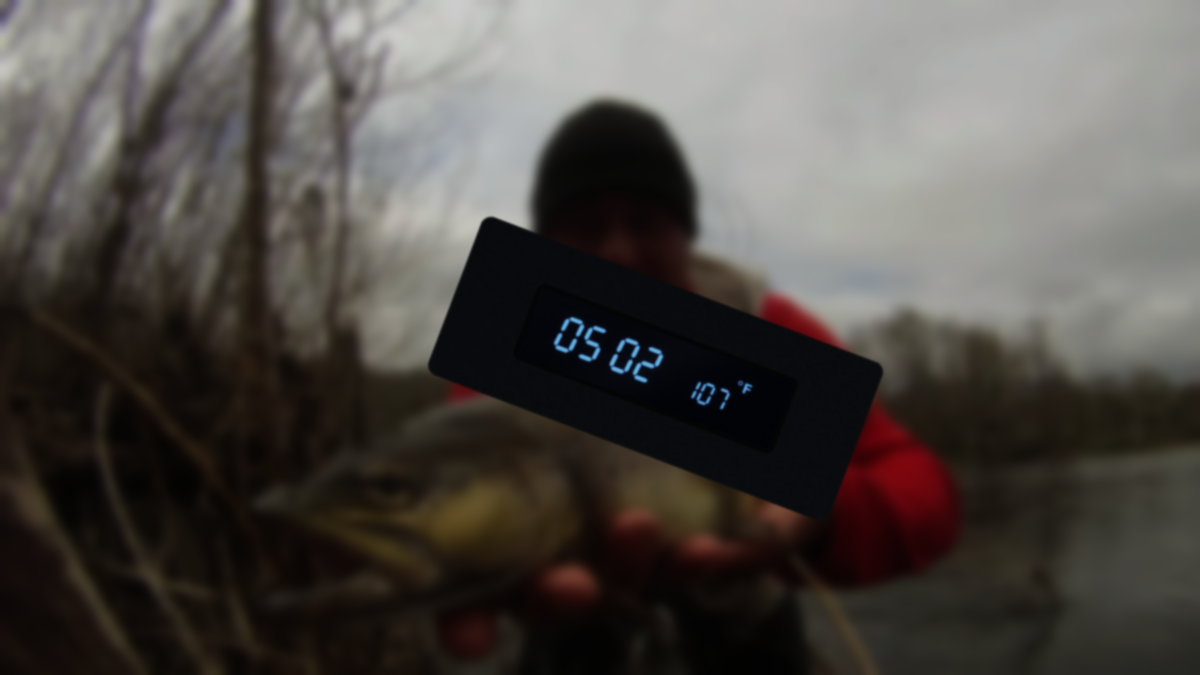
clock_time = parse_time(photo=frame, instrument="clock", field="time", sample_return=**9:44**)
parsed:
**5:02**
